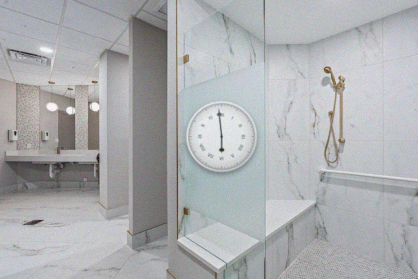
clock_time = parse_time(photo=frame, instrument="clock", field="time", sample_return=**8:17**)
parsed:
**5:59**
